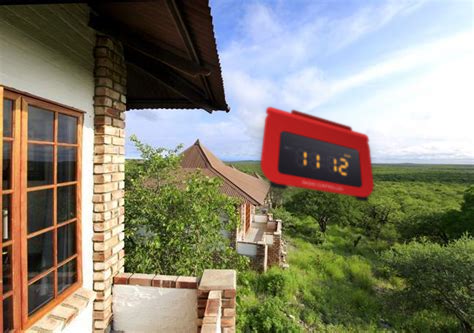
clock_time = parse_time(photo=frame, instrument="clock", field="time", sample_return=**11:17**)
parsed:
**11:12**
